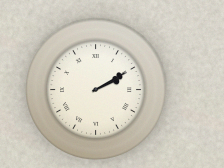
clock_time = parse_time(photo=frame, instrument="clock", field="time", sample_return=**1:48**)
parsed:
**2:10**
